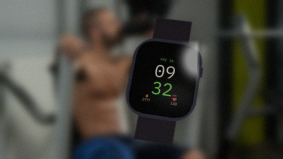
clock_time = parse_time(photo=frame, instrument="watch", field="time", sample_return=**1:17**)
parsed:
**9:32**
